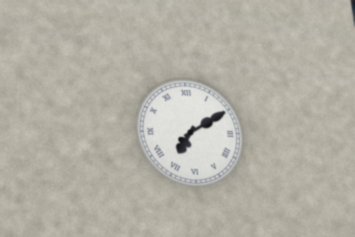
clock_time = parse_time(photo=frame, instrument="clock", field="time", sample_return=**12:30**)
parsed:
**7:10**
